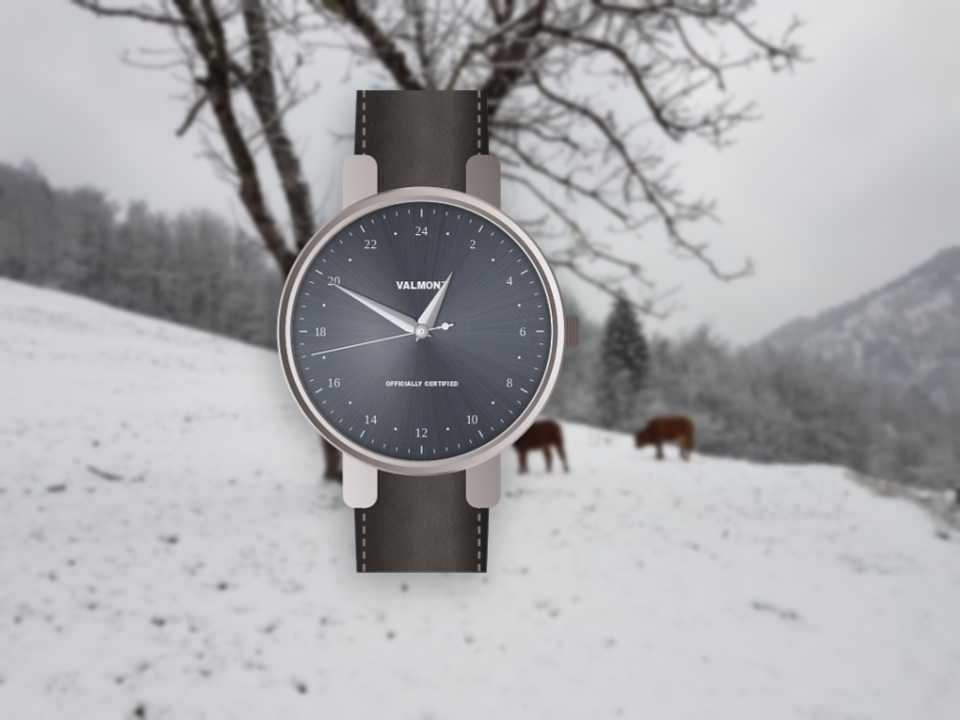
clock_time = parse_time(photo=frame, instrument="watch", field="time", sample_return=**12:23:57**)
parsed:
**1:49:43**
